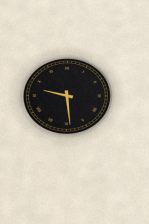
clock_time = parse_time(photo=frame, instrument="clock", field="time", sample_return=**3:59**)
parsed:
**9:29**
